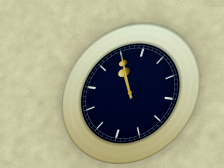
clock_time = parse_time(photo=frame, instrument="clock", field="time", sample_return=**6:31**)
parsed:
**10:55**
